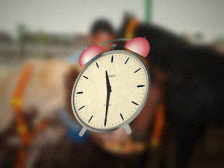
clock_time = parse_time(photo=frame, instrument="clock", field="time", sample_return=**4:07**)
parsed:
**11:30**
